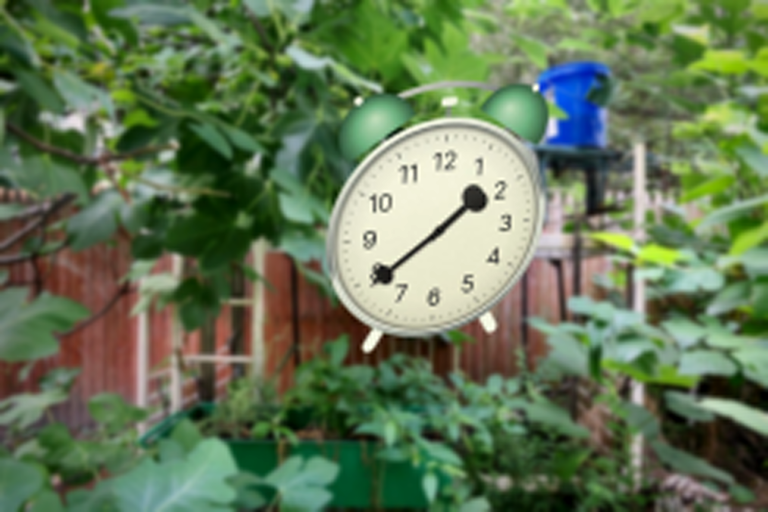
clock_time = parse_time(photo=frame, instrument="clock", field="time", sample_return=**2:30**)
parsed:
**1:39**
